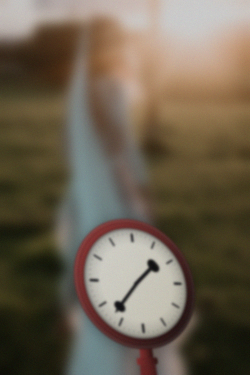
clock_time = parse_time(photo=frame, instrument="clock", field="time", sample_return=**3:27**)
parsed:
**1:37**
